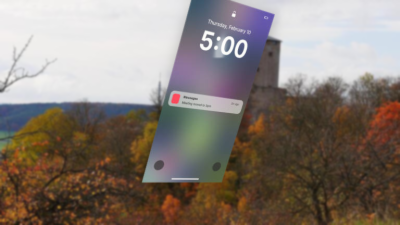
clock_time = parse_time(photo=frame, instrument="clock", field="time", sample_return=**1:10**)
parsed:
**5:00**
